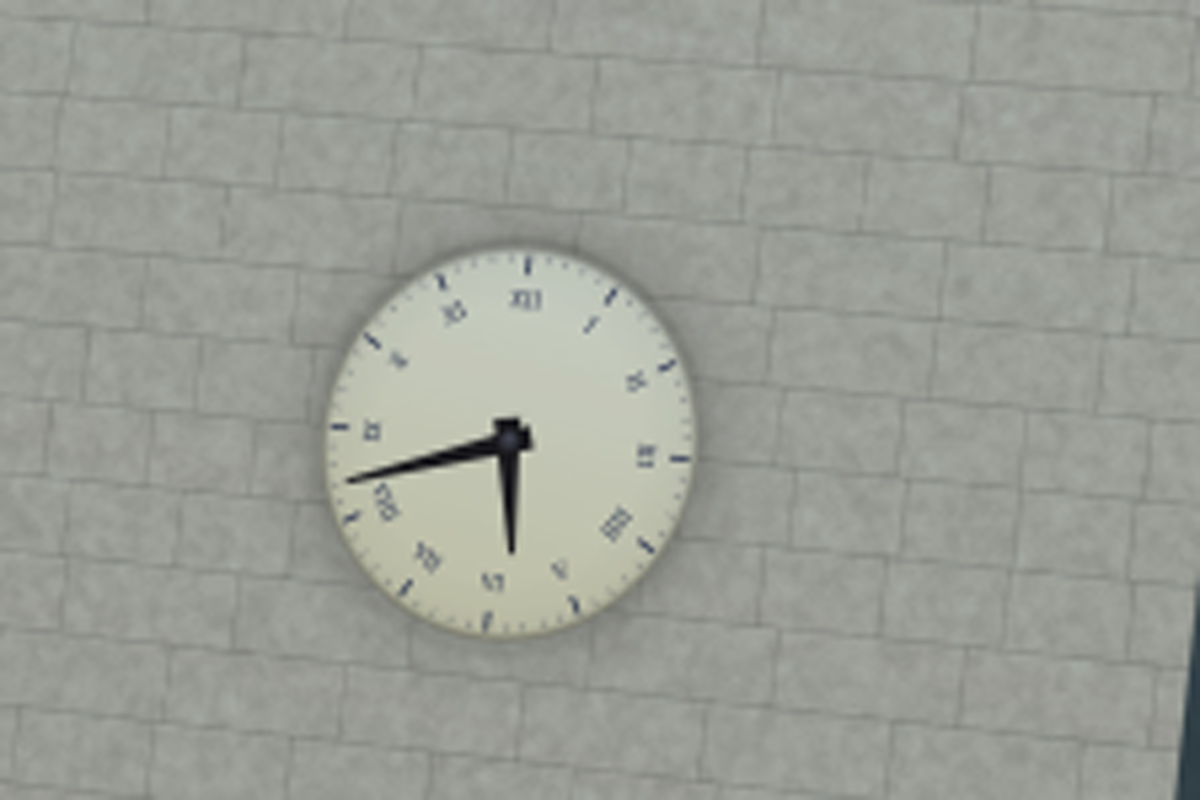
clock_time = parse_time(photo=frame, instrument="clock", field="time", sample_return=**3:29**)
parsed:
**5:42**
